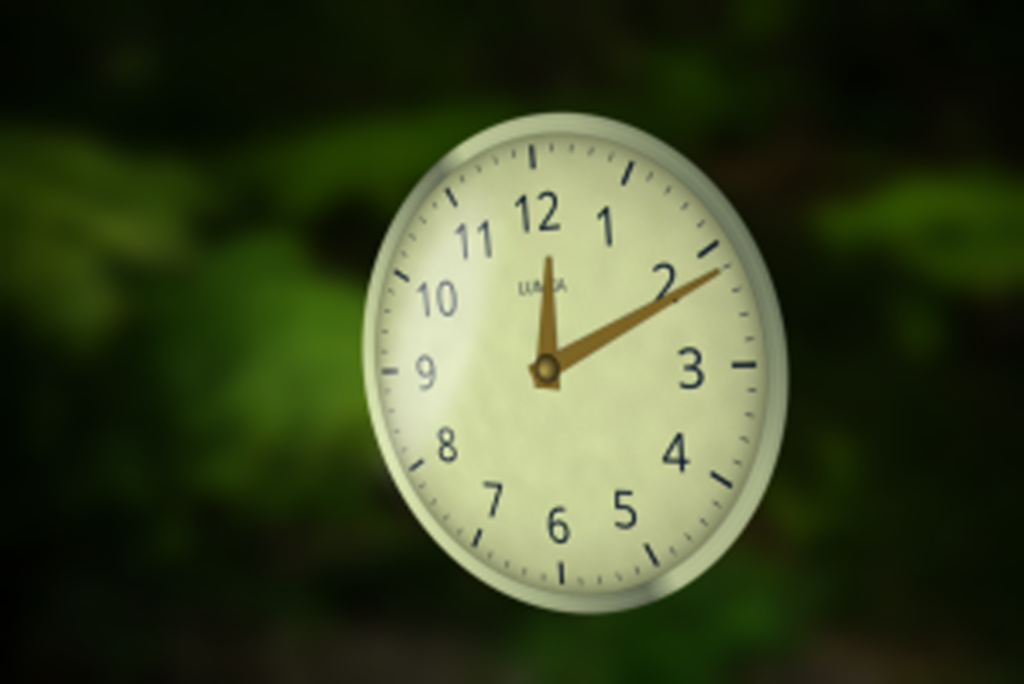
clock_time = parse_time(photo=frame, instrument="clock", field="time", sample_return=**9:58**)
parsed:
**12:11**
